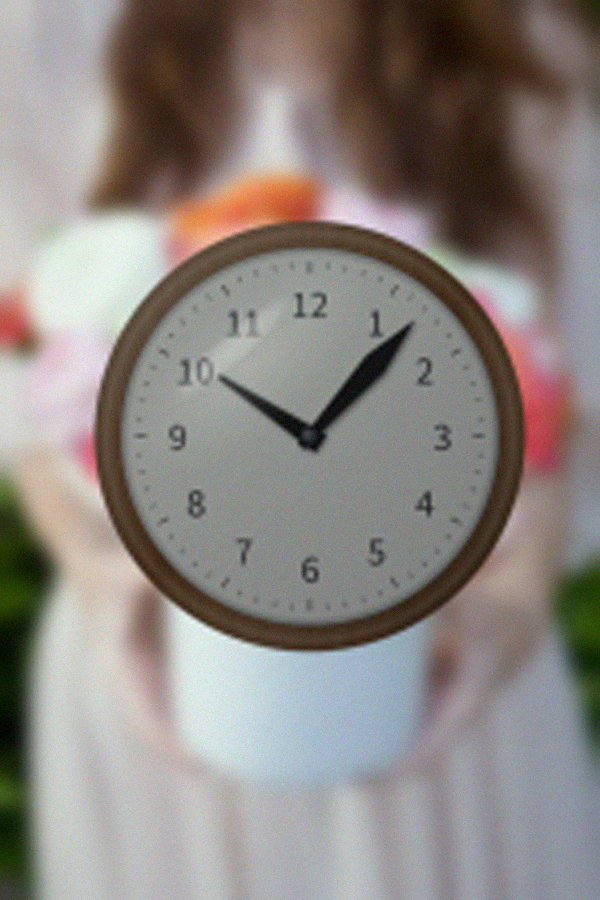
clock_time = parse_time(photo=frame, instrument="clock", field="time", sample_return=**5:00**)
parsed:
**10:07**
